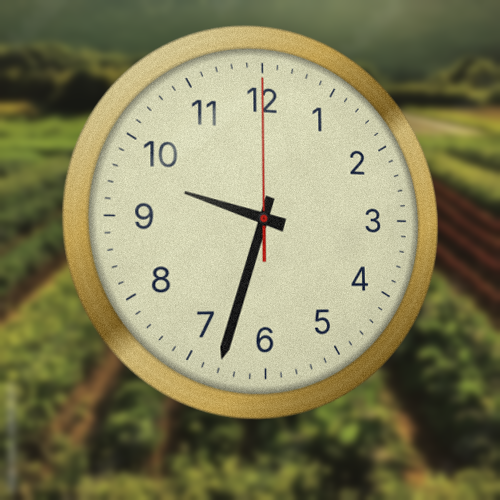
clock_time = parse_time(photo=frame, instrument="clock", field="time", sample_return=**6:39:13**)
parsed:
**9:33:00**
